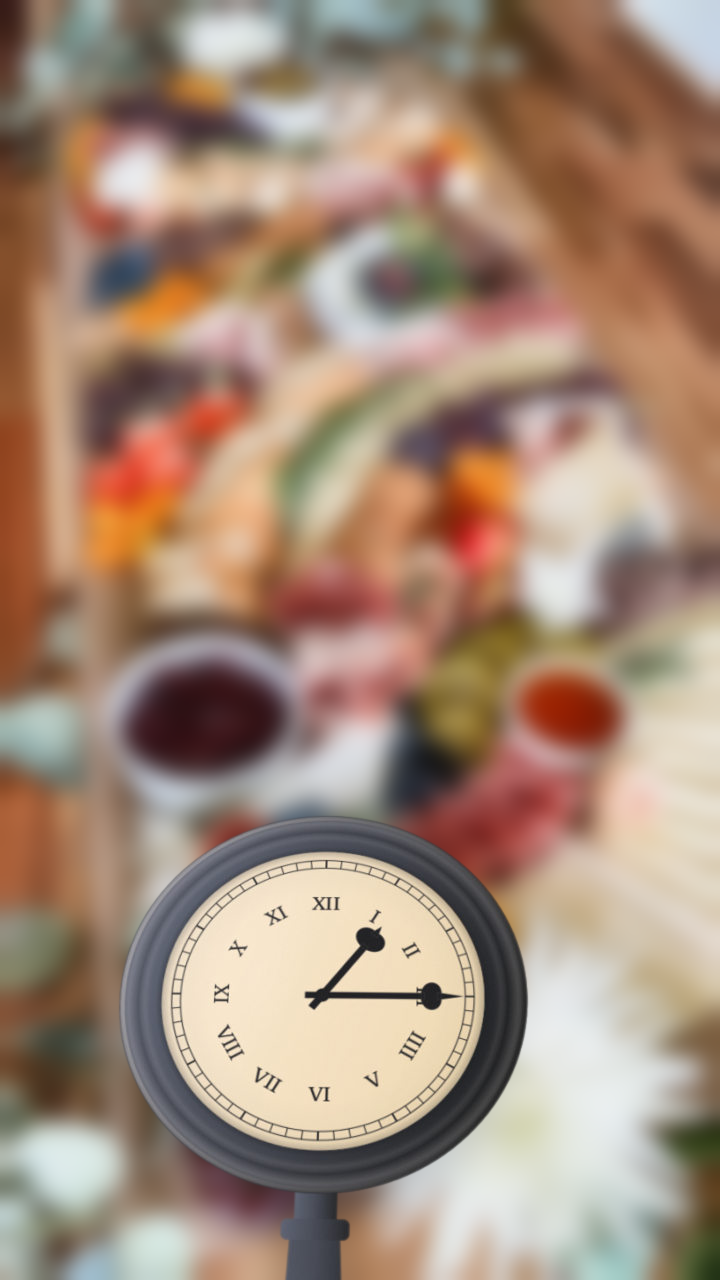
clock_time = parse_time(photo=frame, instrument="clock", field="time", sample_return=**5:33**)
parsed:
**1:15**
